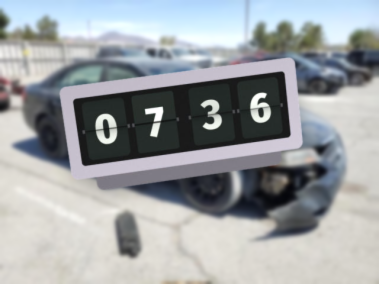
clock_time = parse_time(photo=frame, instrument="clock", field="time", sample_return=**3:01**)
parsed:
**7:36**
